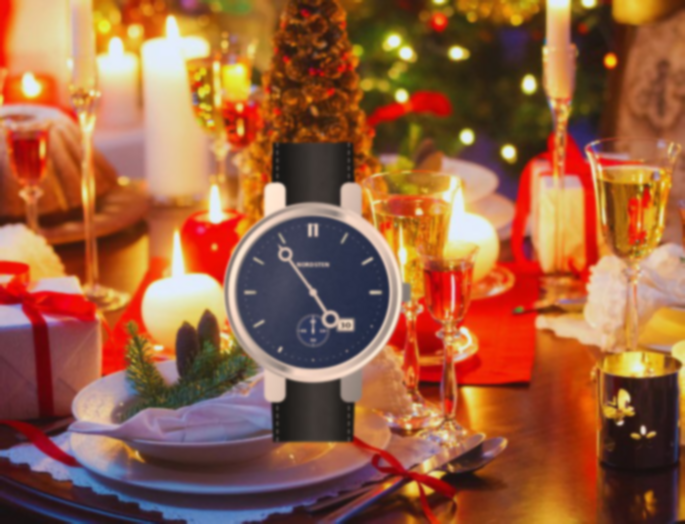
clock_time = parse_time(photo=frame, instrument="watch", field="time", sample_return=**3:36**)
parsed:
**4:54**
